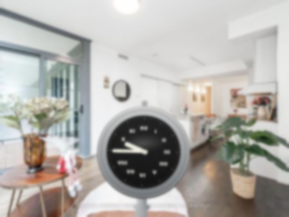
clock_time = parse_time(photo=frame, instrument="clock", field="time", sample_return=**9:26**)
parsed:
**9:45**
